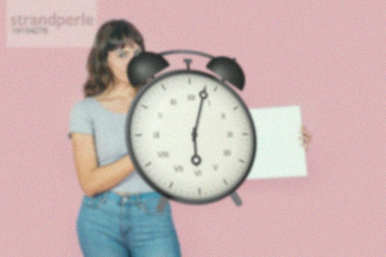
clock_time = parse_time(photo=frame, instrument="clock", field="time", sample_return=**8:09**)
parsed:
**6:03**
